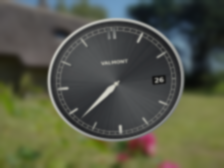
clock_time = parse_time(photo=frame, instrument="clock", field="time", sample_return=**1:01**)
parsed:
**7:38**
